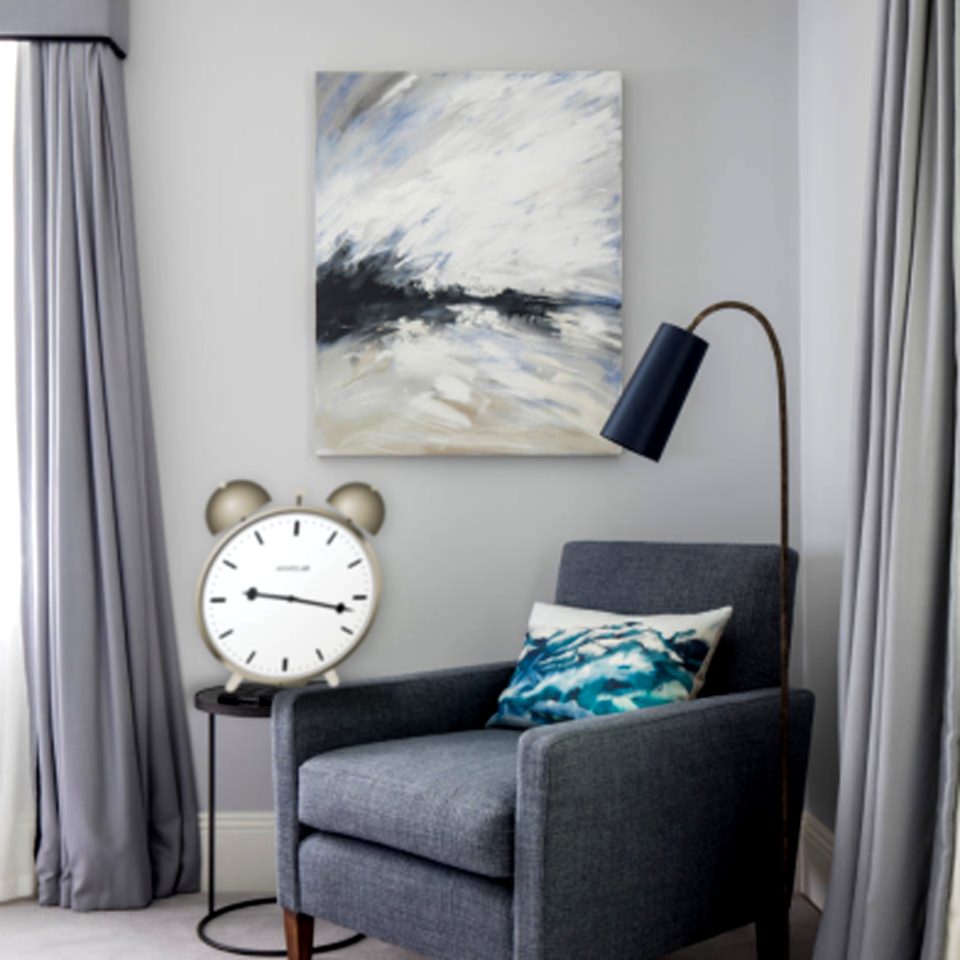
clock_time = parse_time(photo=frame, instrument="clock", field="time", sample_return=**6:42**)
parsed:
**9:17**
